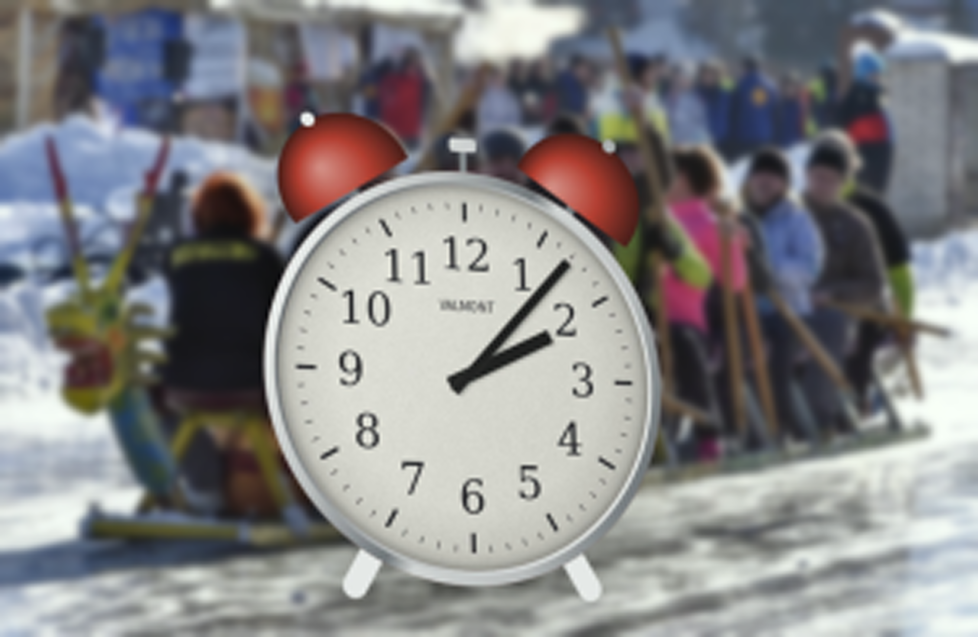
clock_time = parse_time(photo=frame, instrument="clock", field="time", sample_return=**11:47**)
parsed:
**2:07**
